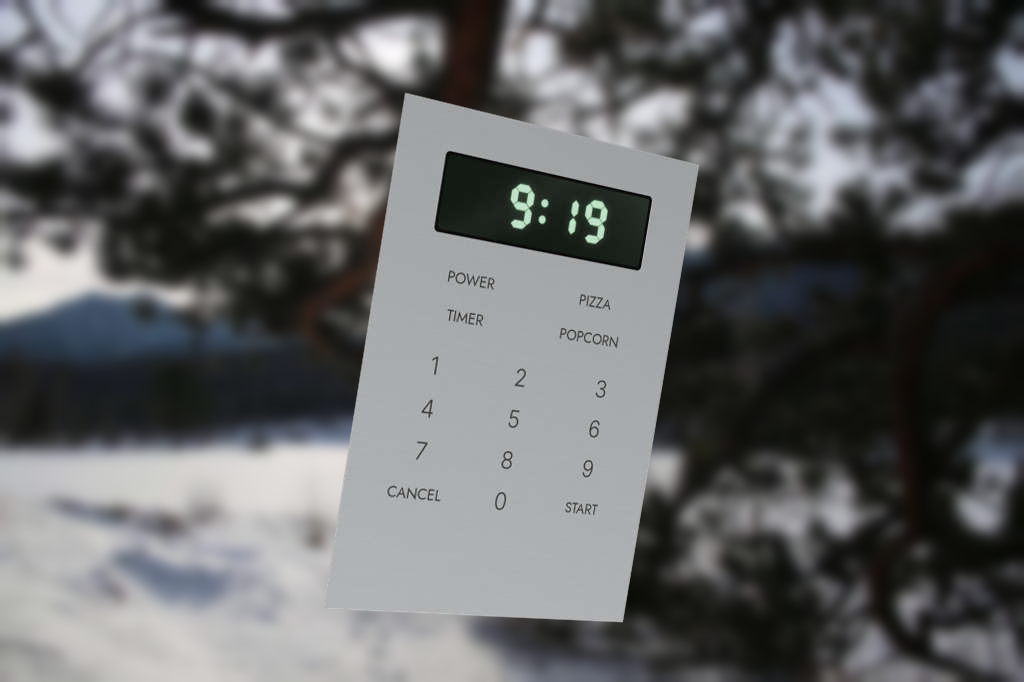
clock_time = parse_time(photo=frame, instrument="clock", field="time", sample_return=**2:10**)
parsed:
**9:19**
